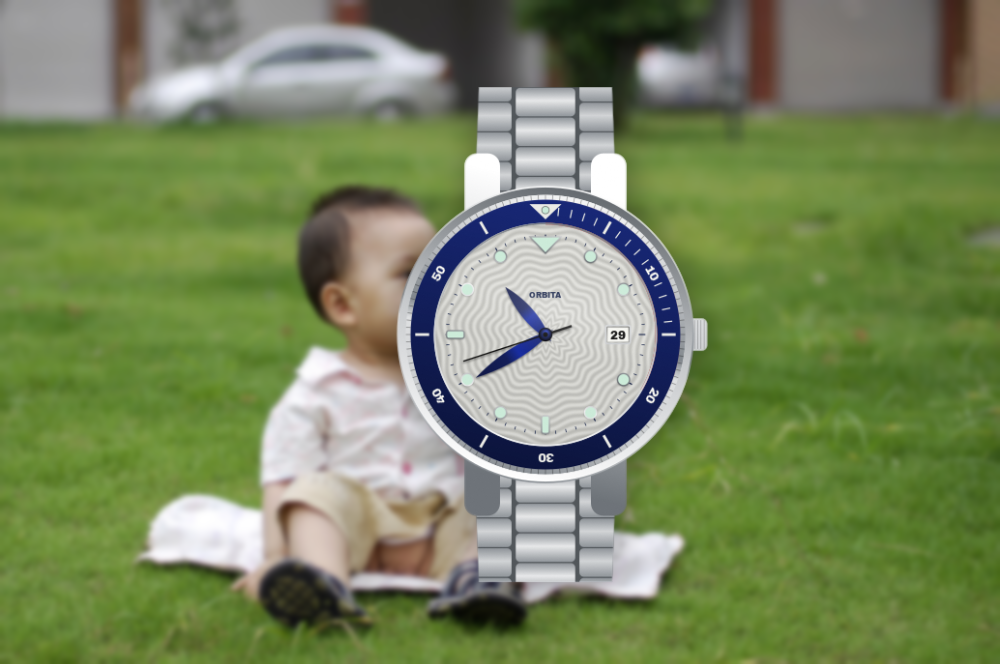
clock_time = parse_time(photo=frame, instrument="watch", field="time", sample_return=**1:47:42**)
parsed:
**10:39:42**
